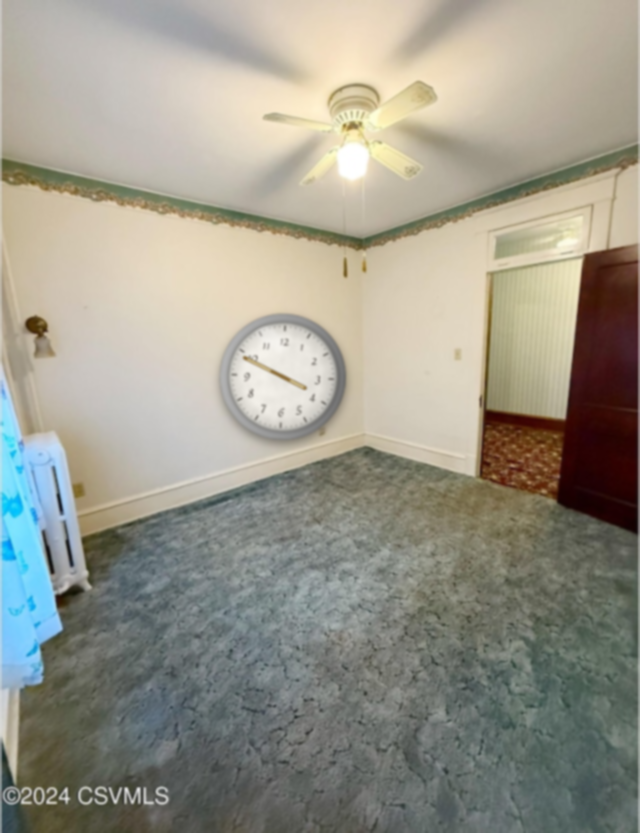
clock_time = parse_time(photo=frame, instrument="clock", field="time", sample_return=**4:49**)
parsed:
**3:49**
